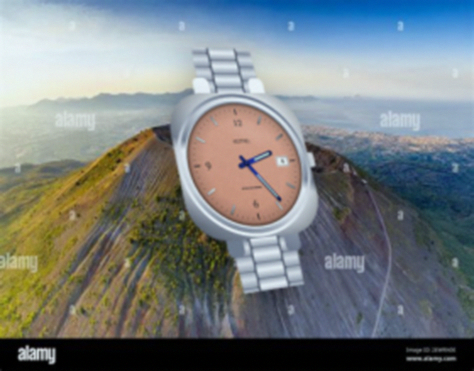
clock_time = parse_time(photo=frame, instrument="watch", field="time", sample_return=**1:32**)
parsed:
**2:24**
